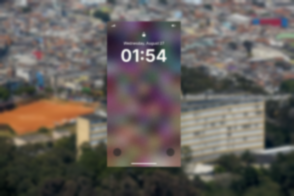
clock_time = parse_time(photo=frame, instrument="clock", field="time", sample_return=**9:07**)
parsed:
**1:54**
